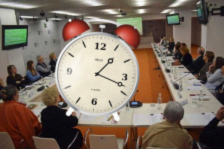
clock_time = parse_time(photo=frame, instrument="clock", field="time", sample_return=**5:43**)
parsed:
**1:18**
